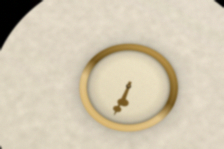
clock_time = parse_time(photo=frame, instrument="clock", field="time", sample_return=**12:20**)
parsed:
**6:34**
